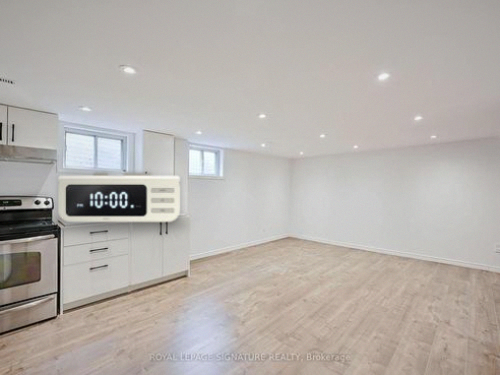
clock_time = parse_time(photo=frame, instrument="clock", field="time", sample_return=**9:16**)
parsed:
**10:00**
